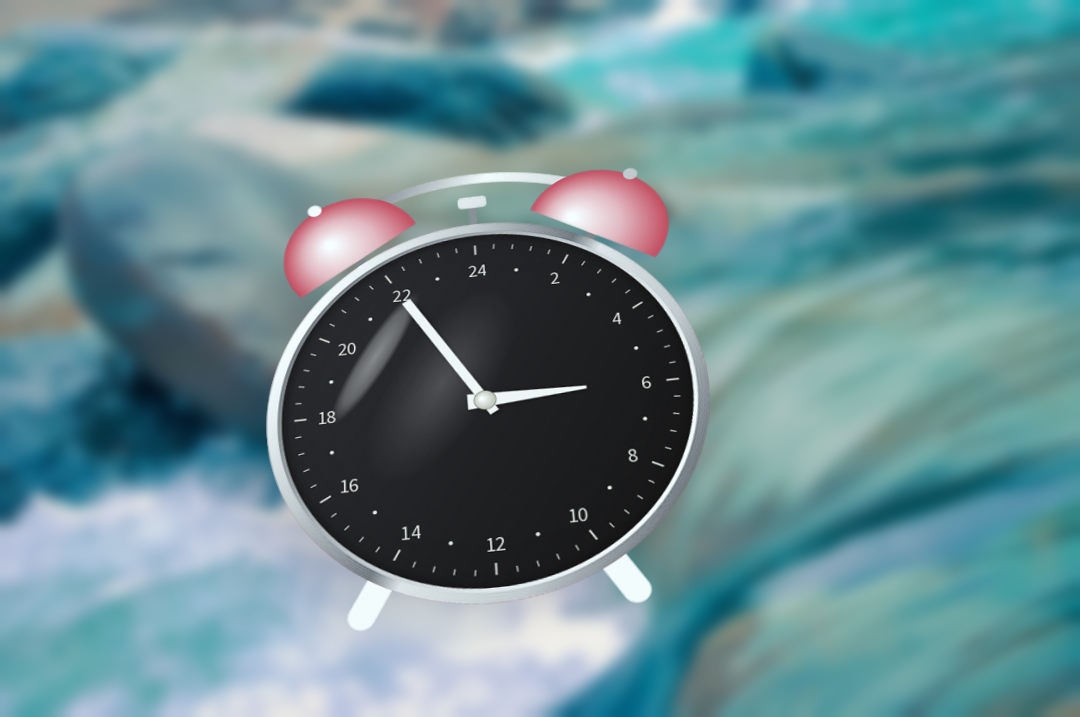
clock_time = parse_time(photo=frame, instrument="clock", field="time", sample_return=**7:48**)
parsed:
**5:55**
